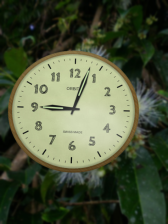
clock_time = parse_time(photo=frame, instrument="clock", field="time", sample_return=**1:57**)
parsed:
**9:03**
